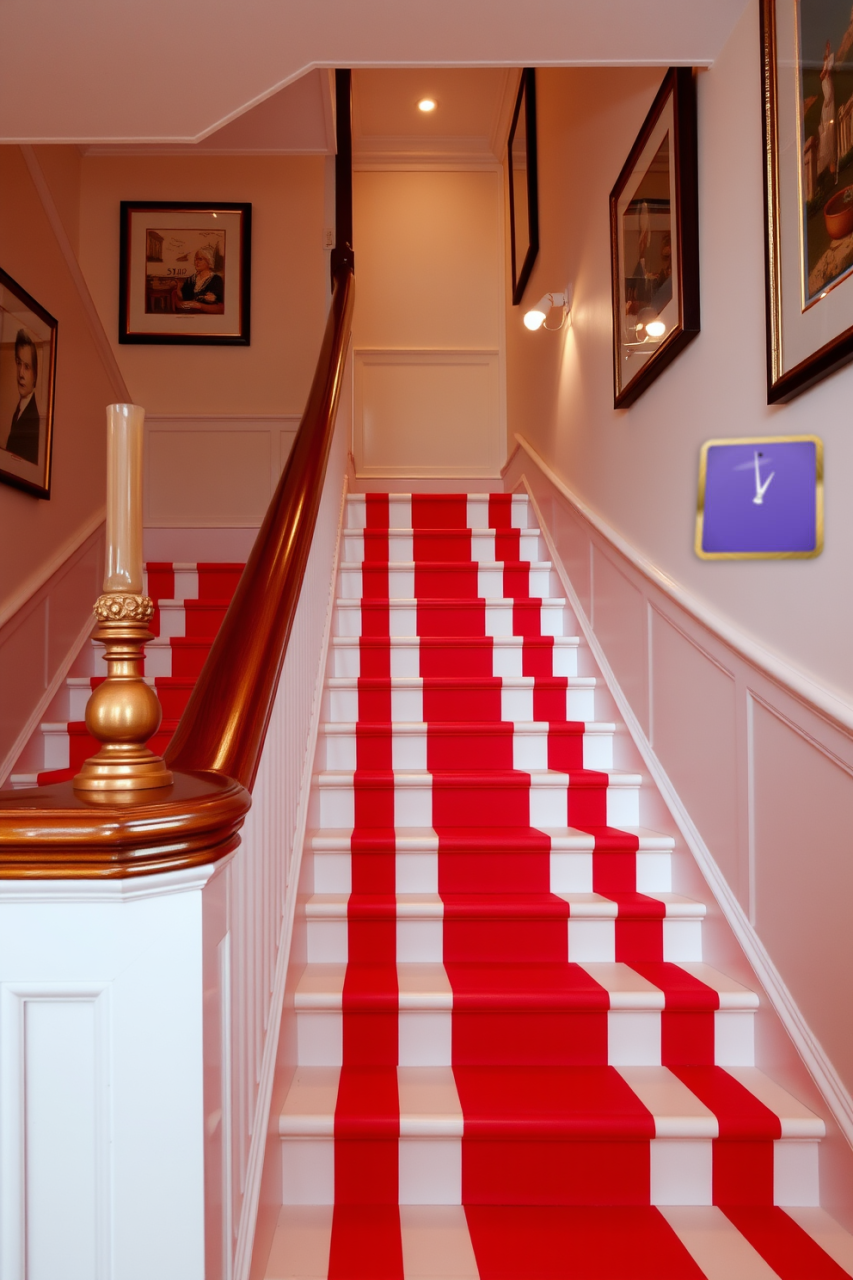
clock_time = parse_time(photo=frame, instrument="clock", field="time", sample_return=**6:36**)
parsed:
**12:59**
